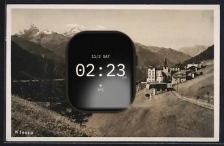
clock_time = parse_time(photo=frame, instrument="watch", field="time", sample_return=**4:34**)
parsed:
**2:23**
